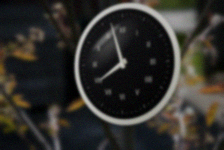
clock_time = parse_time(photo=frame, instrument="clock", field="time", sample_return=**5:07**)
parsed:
**7:57**
